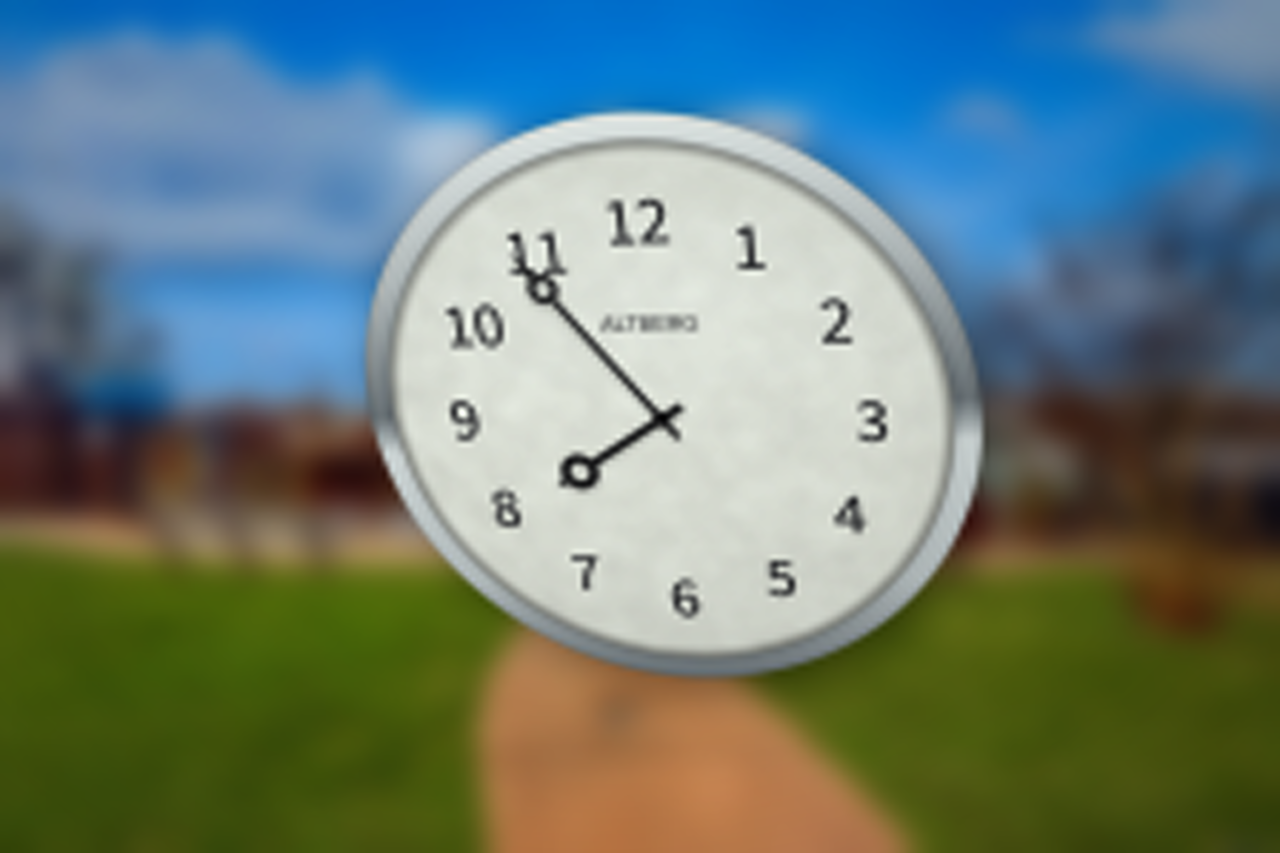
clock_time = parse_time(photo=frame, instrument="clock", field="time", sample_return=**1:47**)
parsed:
**7:54**
